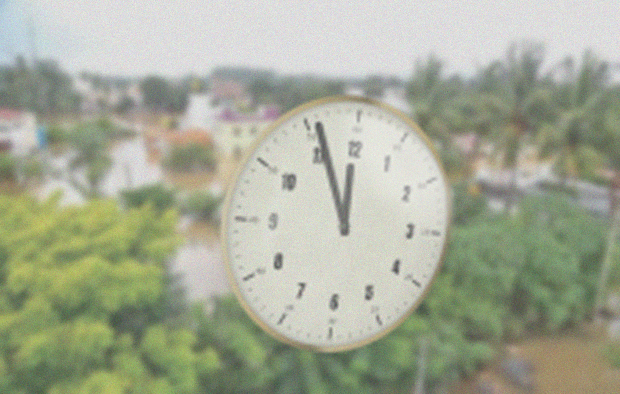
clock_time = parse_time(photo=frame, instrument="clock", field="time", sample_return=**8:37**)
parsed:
**11:56**
